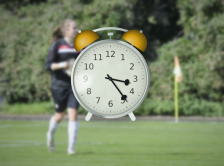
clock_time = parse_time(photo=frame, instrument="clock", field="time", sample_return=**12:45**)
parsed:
**3:24**
